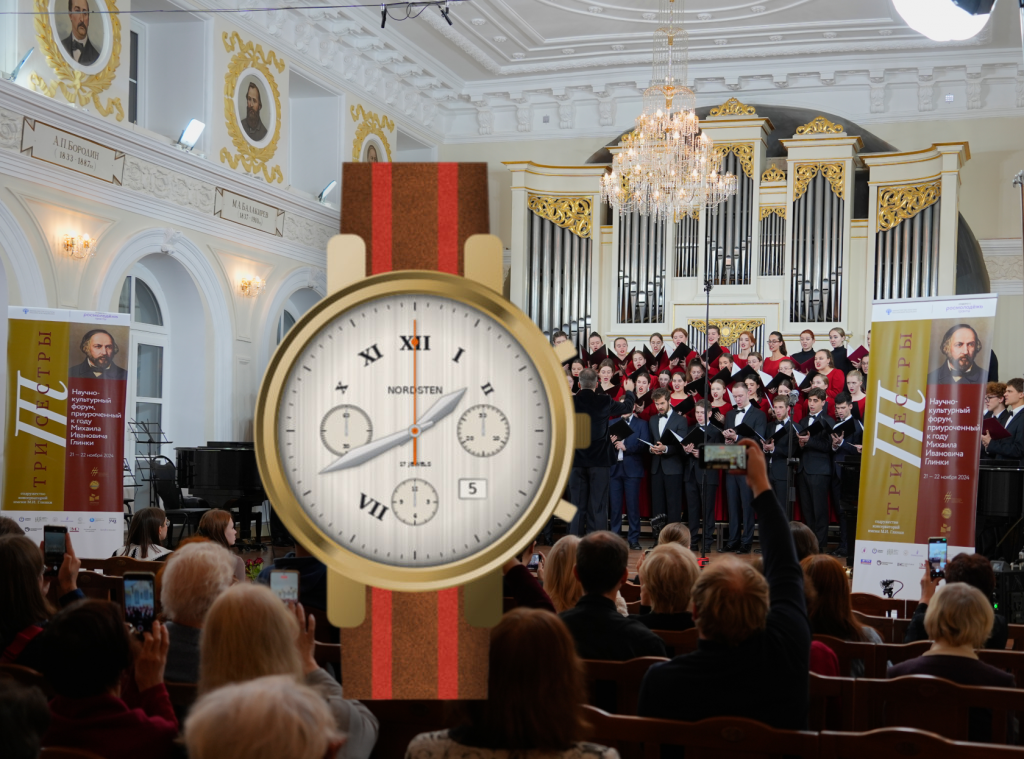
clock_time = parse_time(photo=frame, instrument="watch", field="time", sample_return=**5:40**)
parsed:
**1:41**
